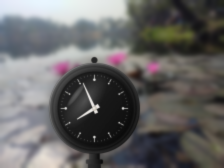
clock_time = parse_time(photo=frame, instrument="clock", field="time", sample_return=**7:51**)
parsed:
**7:56**
